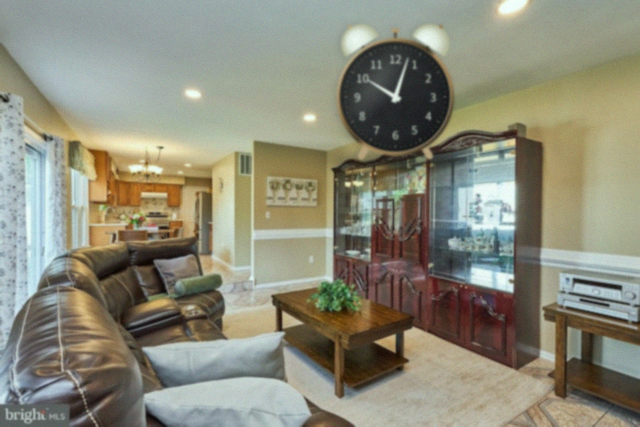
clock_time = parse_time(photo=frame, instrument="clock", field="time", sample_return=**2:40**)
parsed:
**10:03**
